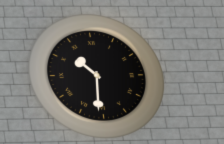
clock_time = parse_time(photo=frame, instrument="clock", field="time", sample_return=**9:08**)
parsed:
**10:31**
